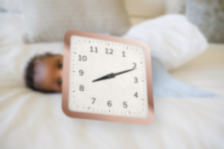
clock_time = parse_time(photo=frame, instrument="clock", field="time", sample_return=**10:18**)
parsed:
**8:11**
